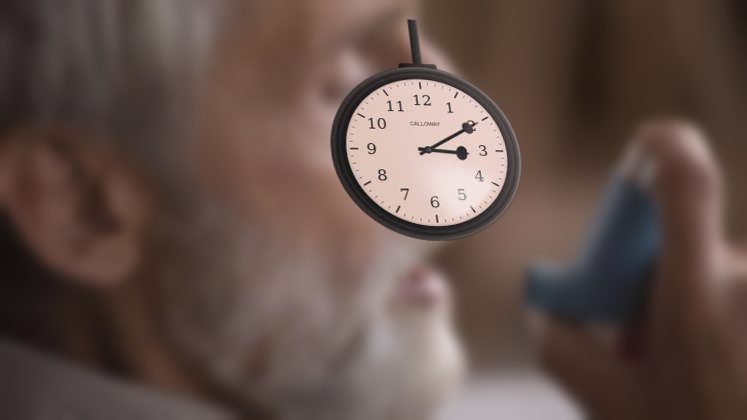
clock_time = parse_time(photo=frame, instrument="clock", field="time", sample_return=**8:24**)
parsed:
**3:10**
